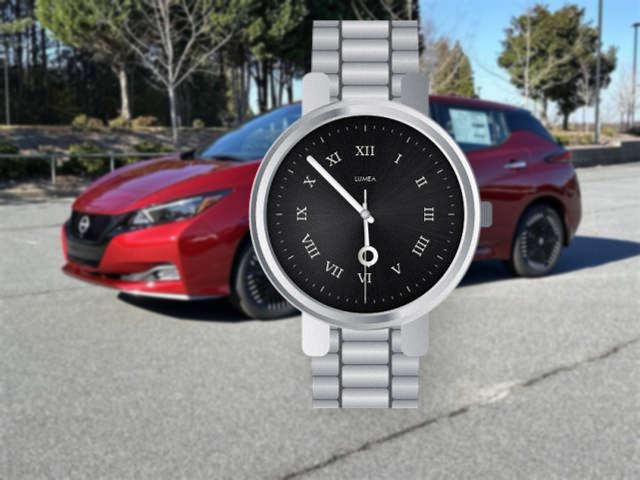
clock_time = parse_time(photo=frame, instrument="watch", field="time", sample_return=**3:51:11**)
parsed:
**5:52:30**
